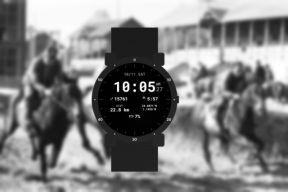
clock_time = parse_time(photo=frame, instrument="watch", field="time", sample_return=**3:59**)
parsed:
**10:05**
